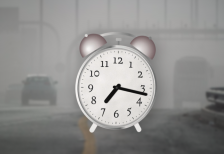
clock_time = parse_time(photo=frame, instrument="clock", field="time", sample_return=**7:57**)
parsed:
**7:17**
